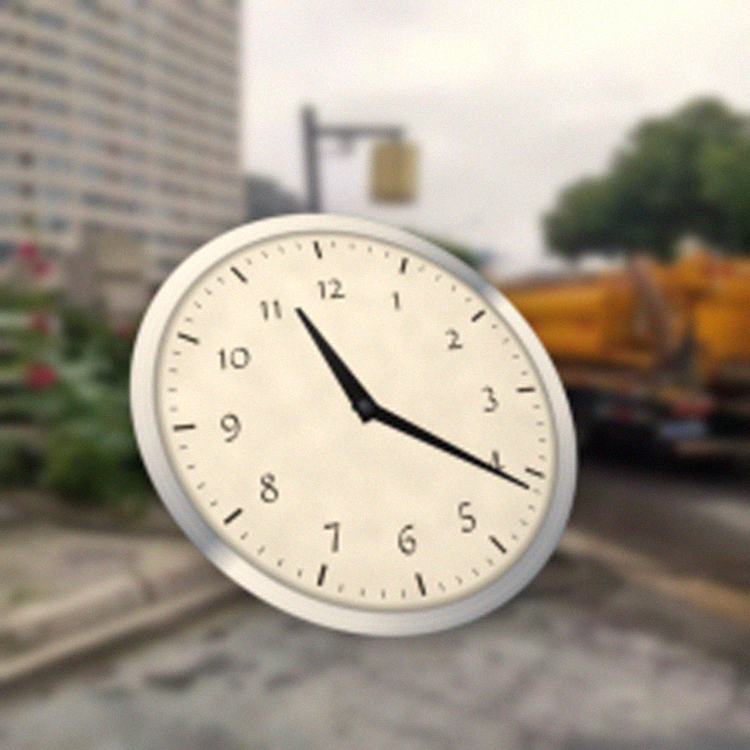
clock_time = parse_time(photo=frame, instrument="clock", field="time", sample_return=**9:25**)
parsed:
**11:21**
